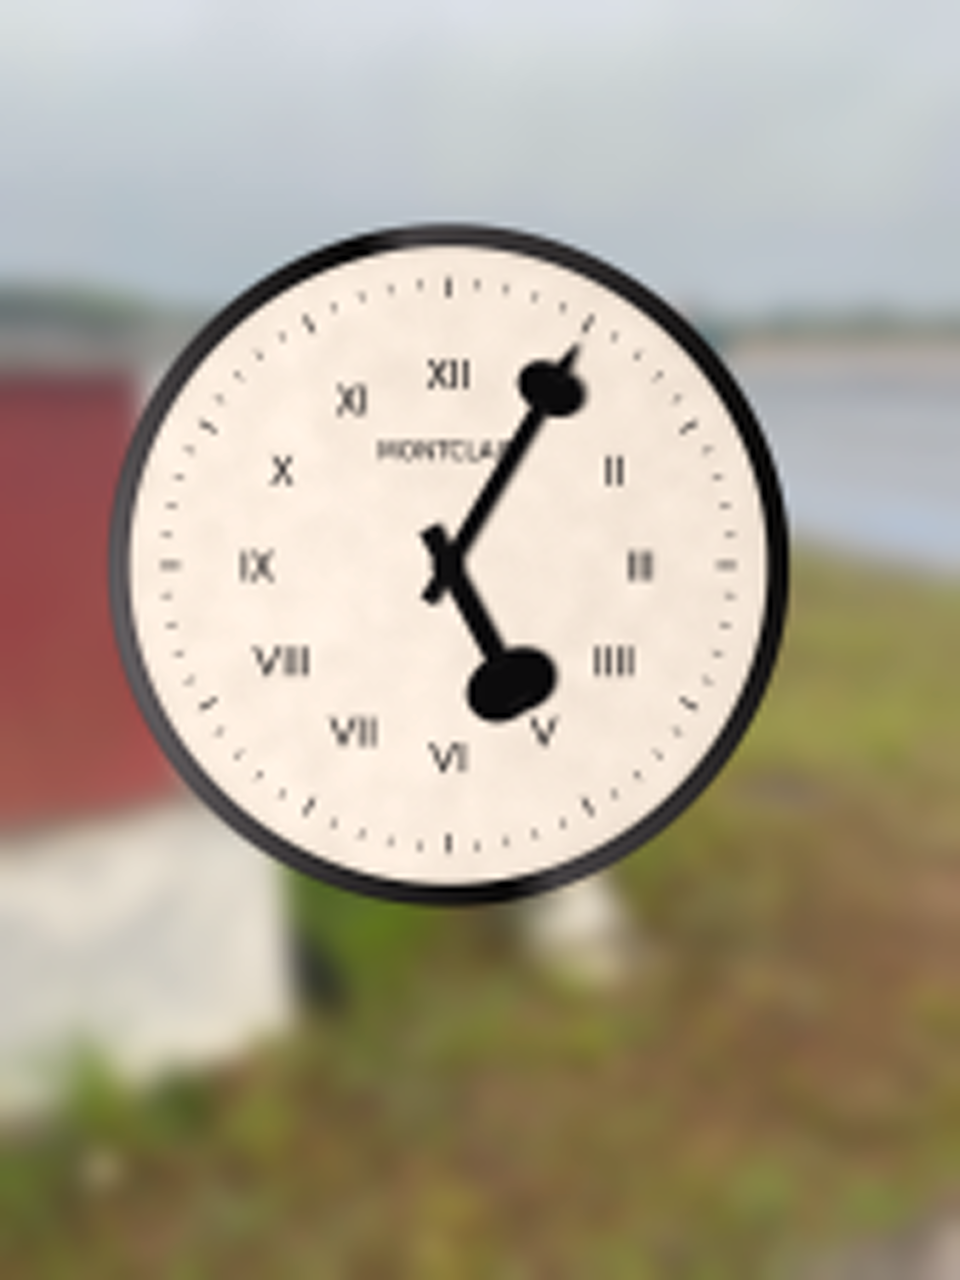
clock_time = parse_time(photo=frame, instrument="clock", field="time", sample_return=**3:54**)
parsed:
**5:05**
